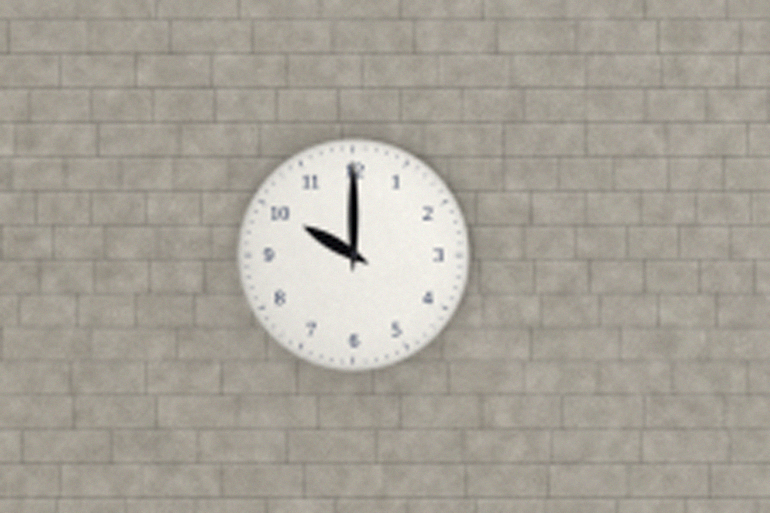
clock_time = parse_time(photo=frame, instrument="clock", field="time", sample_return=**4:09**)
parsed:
**10:00**
